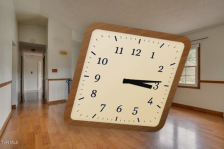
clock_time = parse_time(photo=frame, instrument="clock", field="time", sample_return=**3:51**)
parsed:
**3:14**
